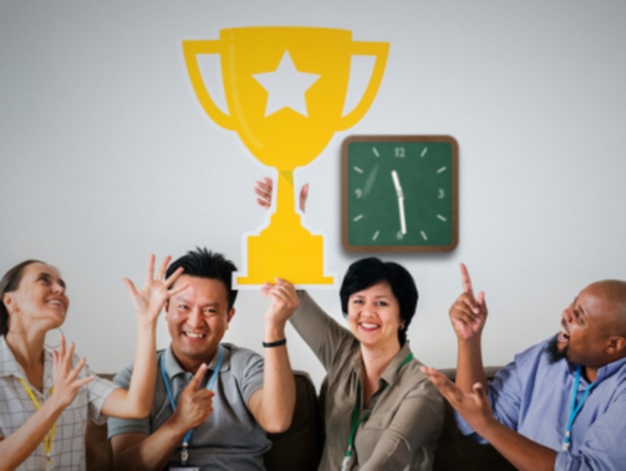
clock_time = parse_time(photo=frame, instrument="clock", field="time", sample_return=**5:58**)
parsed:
**11:29**
